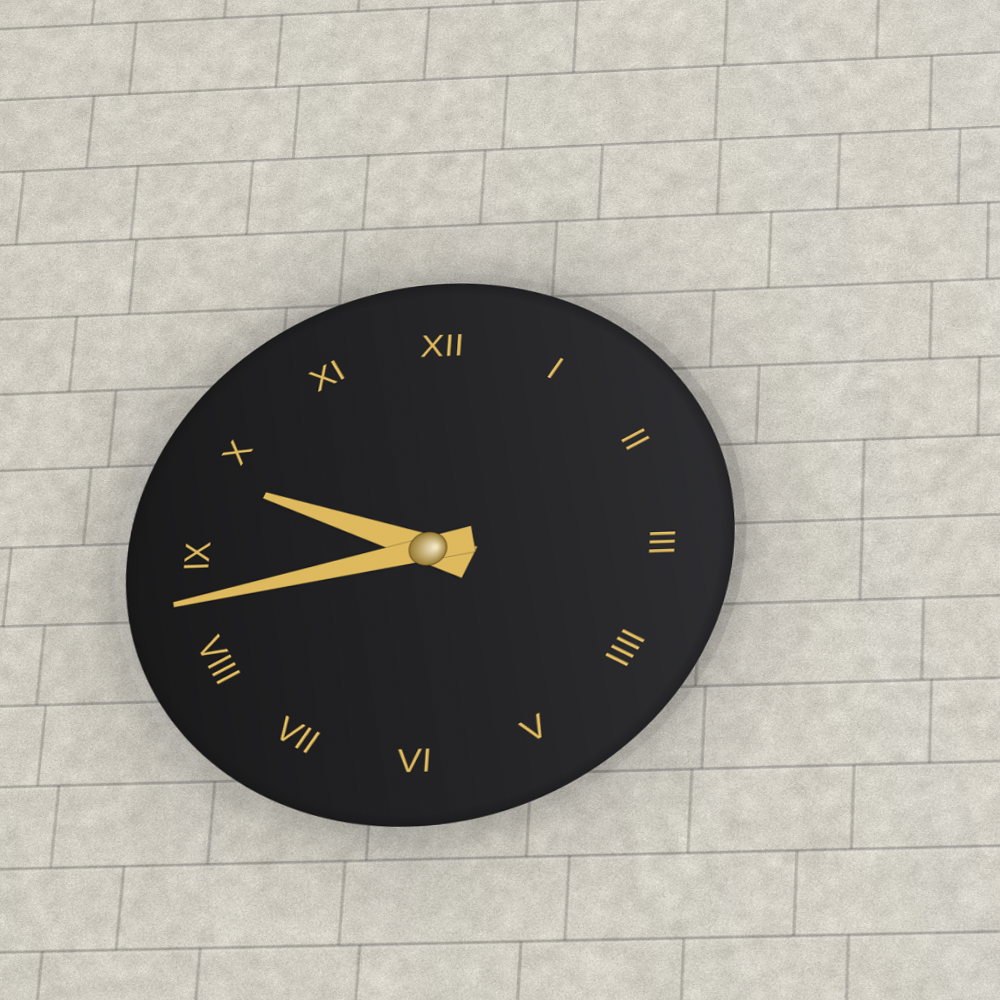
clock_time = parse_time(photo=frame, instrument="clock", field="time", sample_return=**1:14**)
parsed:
**9:43**
